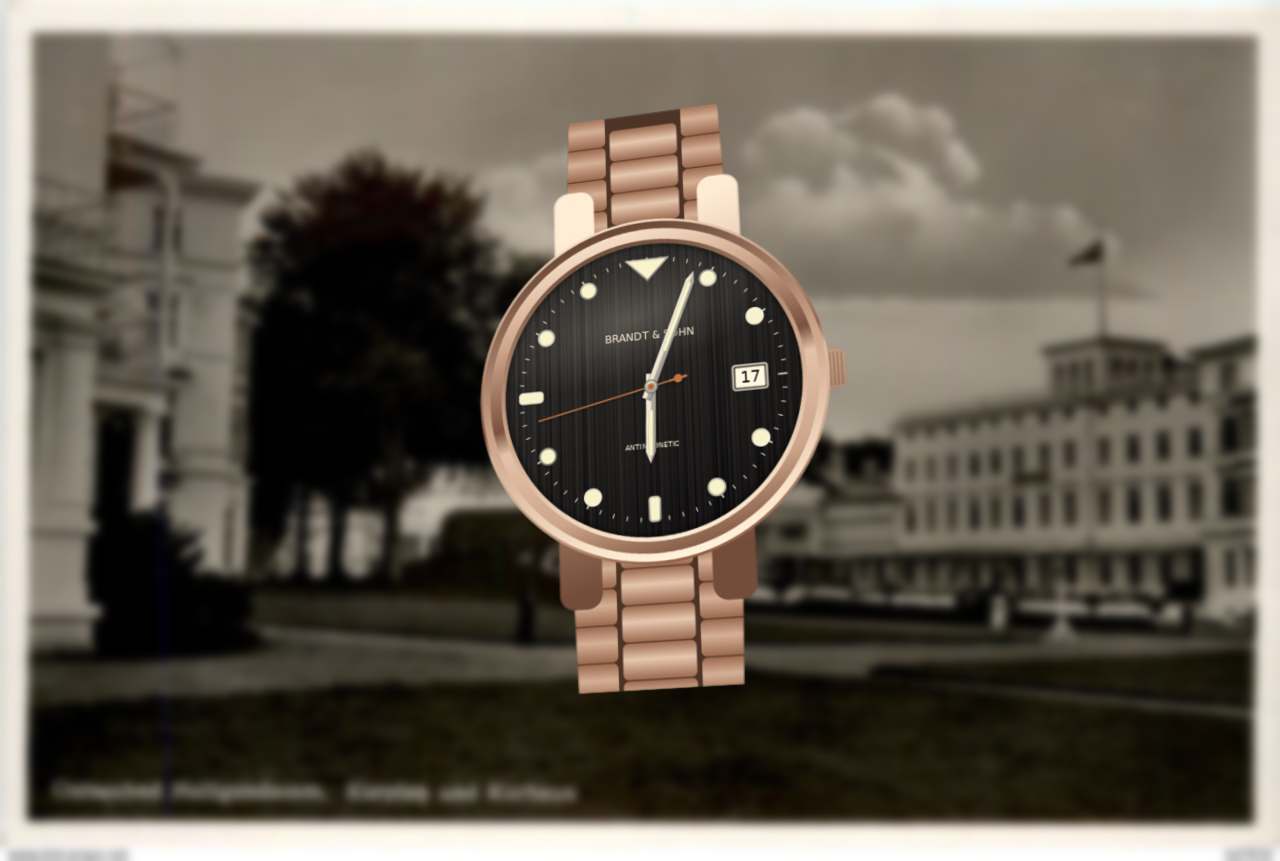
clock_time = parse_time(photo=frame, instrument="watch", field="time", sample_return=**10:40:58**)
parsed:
**6:03:43**
